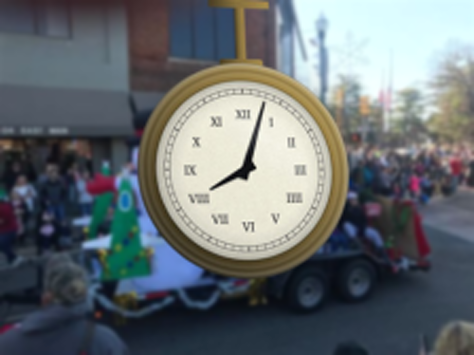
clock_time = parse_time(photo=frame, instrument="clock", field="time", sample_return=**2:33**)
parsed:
**8:03**
